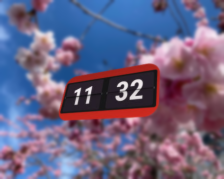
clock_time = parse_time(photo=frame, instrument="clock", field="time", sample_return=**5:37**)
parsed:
**11:32**
